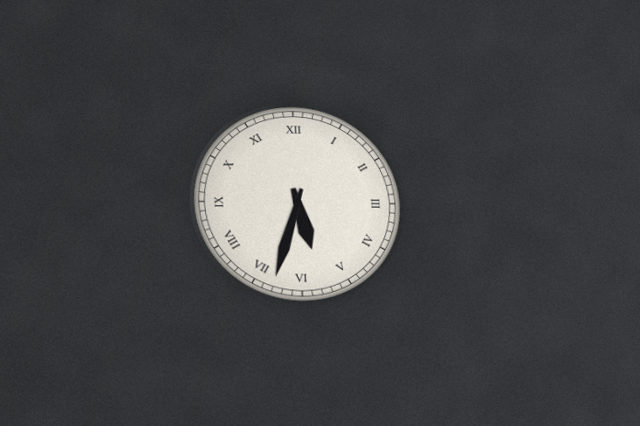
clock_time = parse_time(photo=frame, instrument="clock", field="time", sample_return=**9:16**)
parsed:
**5:33**
